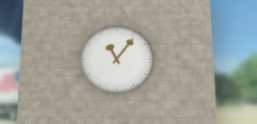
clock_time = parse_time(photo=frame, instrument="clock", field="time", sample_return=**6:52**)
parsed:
**11:06**
